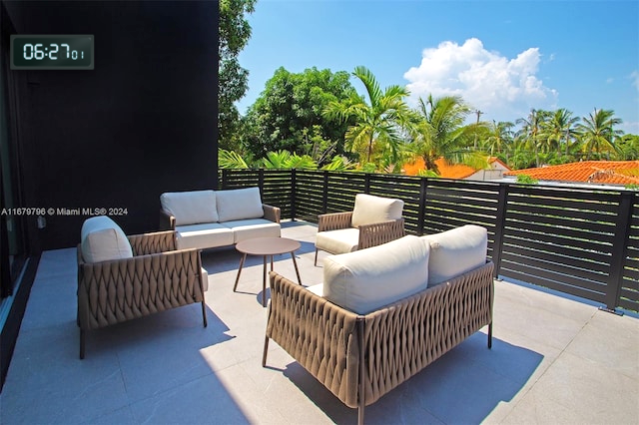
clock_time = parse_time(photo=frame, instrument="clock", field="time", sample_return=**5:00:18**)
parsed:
**6:27:01**
